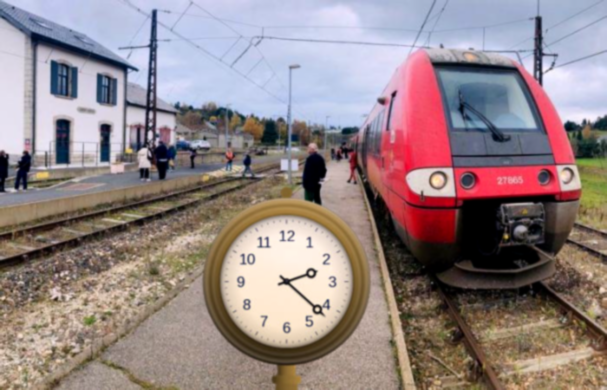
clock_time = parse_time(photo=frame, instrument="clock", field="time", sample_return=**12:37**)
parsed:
**2:22**
